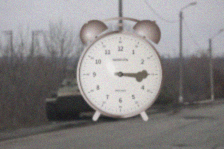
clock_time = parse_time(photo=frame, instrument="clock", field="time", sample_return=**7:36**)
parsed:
**3:15**
